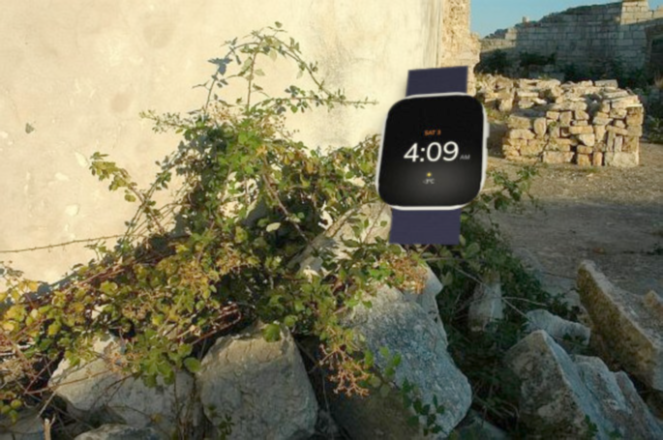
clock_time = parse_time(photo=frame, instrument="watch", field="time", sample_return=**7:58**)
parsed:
**4:09**
